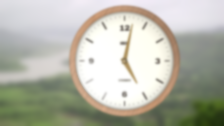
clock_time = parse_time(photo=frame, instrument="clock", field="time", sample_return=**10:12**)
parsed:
**5:02**
